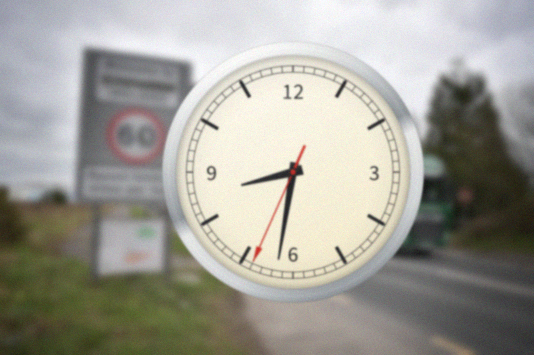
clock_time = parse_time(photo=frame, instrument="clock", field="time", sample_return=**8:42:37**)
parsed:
**8:31:34**
